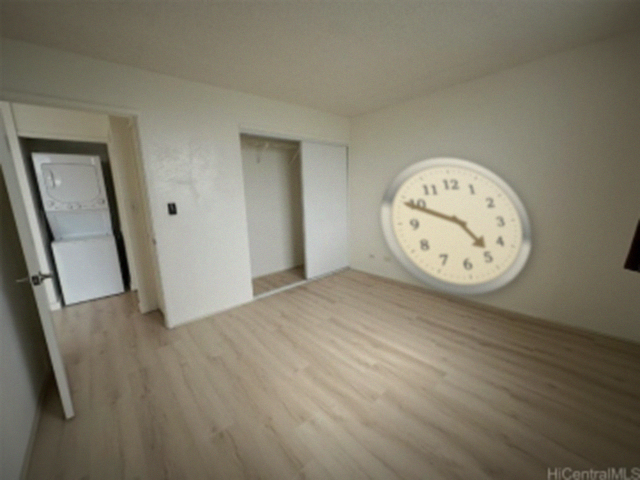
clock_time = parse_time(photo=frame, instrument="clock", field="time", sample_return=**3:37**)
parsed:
**4:49**
